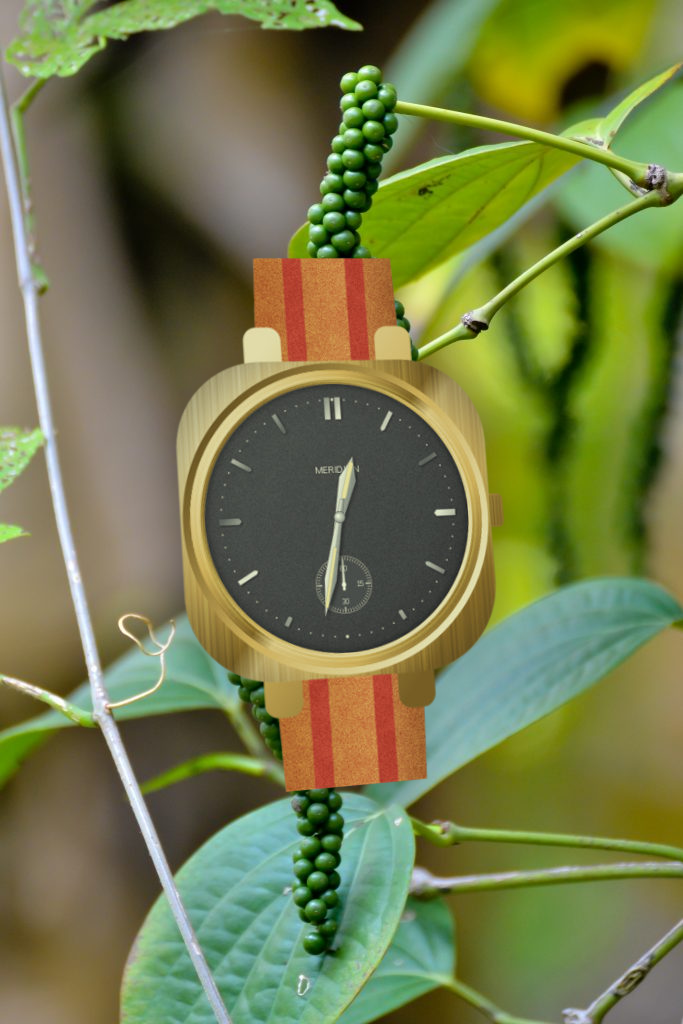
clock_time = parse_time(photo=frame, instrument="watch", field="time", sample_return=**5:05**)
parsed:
**12:32**
